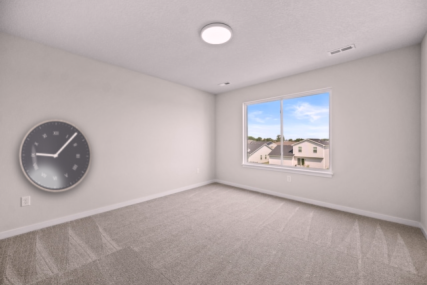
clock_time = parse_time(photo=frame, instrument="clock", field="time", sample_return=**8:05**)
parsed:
**9:07**
